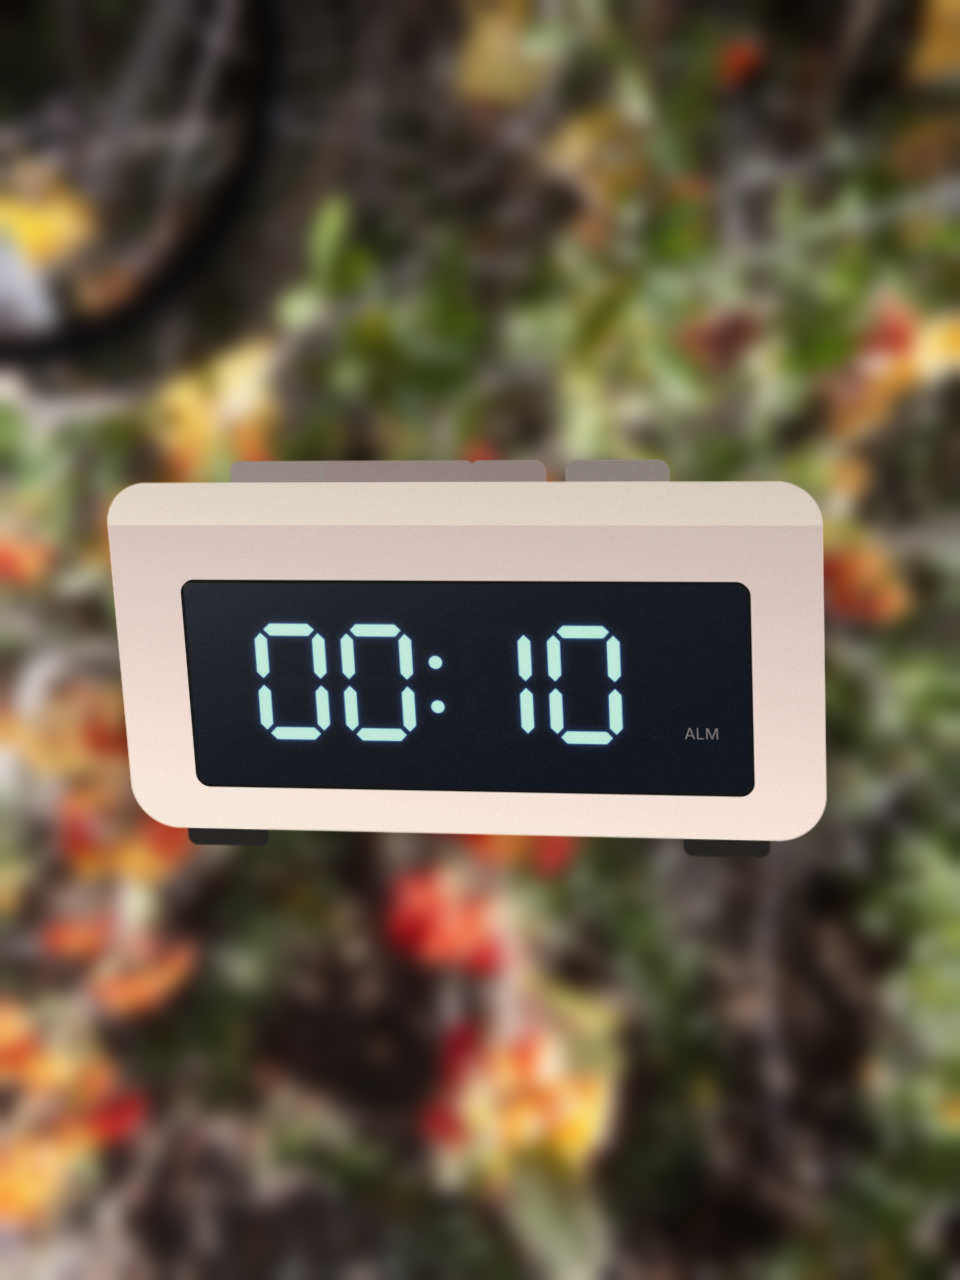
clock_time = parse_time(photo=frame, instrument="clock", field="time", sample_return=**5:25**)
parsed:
**0:10**
